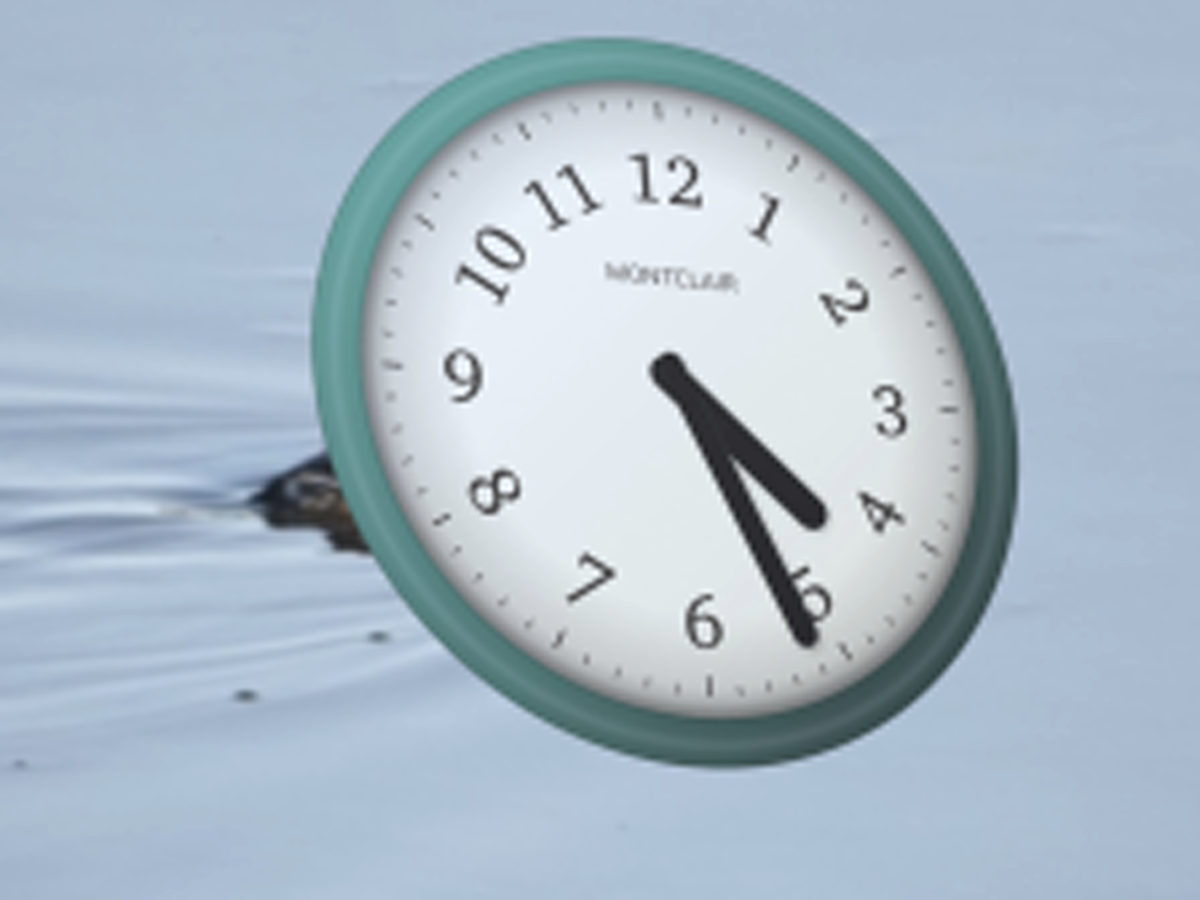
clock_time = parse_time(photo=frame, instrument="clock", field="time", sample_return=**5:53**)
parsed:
**4:26**
